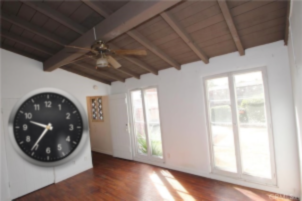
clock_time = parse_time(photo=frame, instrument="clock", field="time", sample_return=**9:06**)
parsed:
**9:36**
